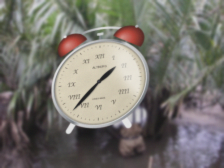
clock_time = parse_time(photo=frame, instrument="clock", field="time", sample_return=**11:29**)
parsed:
**1:37**
